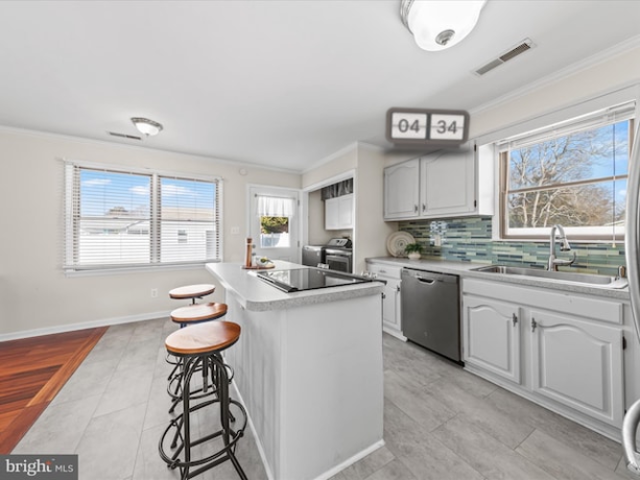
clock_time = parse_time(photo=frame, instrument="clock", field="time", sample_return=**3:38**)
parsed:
**4:34**
